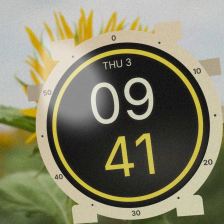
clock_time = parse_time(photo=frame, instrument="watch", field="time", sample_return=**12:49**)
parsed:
**9:41**
